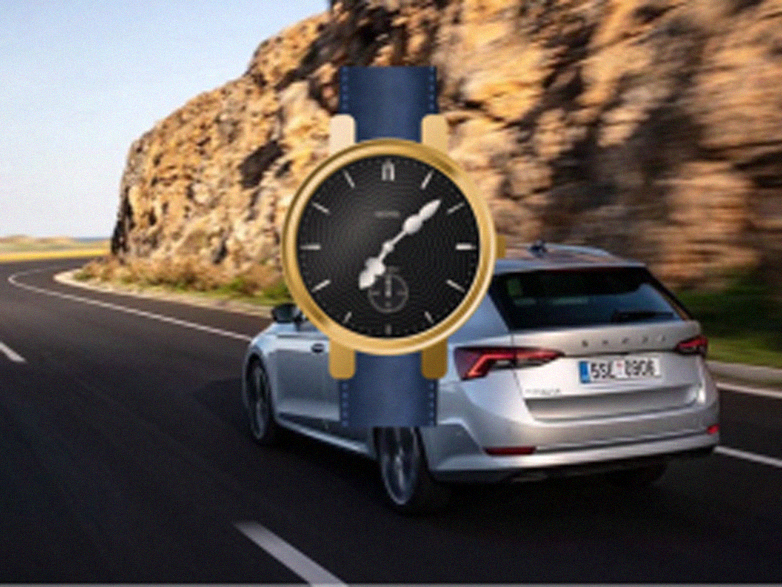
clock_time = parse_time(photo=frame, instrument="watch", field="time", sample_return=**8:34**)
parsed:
**7:08**
